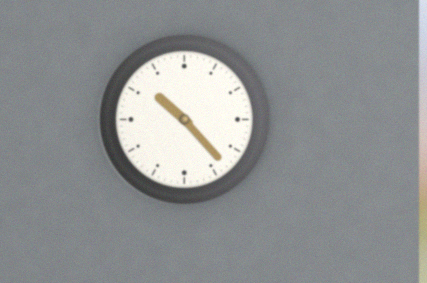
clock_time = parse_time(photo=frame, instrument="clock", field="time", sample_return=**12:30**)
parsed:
**10:23**
